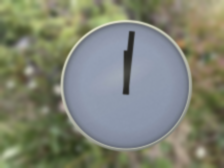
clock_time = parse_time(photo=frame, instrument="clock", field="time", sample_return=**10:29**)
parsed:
**12:01**
